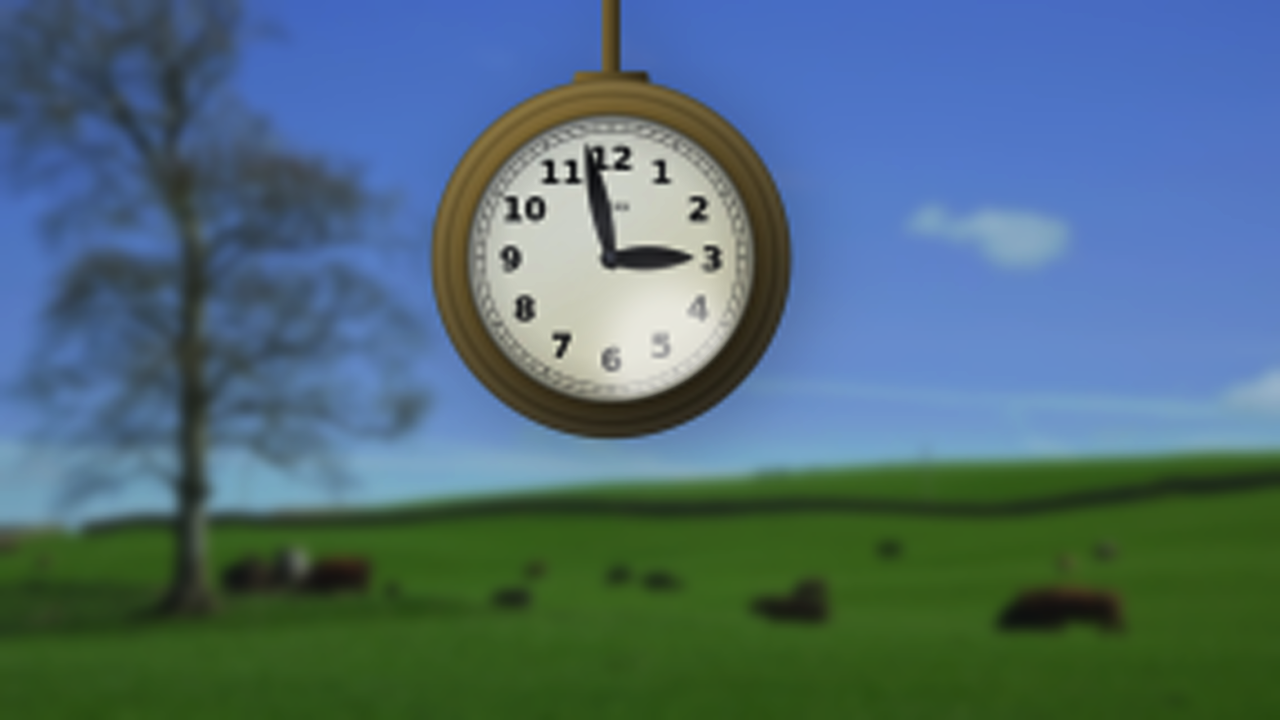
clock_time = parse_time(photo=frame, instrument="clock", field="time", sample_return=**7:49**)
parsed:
**2:58**
